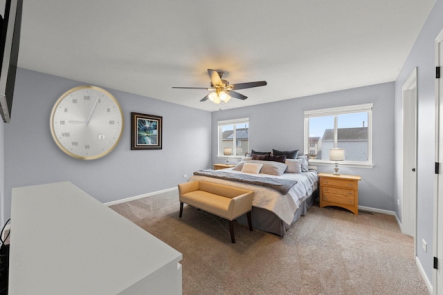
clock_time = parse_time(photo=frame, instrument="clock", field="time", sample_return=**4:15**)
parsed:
**9:04**
